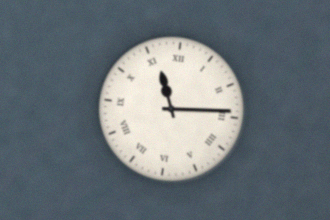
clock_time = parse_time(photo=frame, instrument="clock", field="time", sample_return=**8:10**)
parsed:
**11:14**
